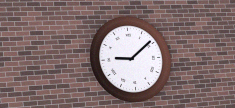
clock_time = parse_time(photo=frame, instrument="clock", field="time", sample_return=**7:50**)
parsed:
**9:09**
